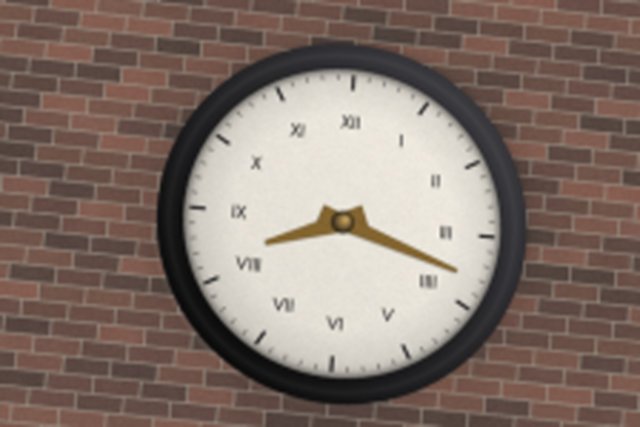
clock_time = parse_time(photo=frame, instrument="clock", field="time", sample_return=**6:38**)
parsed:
**8:18**
